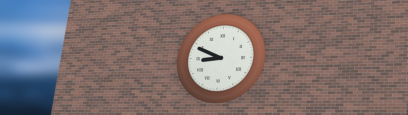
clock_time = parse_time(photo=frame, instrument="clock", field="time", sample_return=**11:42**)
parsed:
**8:49**
